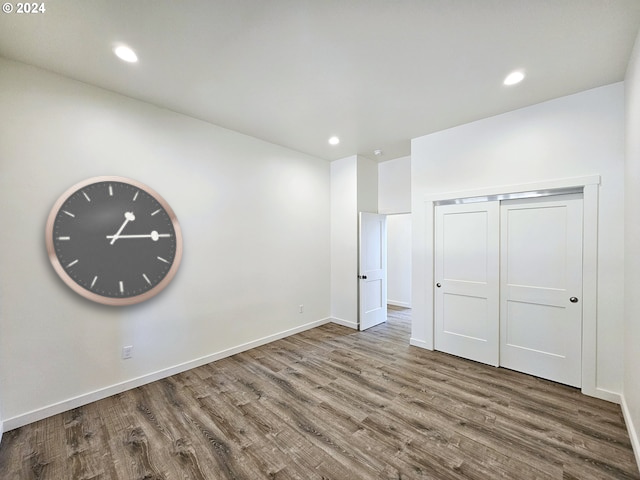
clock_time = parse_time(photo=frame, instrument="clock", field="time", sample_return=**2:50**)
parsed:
**1:15**
